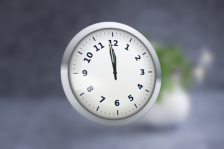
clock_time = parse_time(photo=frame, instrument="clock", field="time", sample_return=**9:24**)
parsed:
**11:59**
